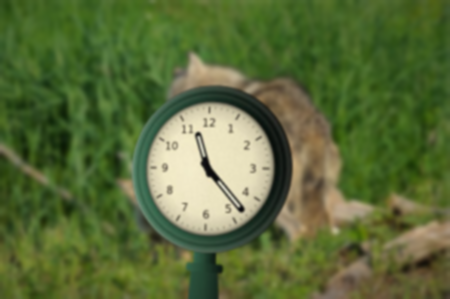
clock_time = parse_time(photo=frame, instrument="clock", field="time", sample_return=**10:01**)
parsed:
**11:23**
